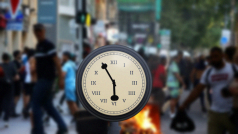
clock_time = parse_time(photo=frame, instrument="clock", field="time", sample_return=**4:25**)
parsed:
**5:55**
